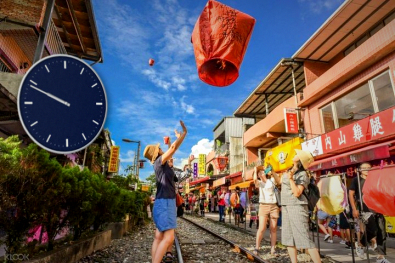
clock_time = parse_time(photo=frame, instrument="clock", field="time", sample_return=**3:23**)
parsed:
**9:49**
